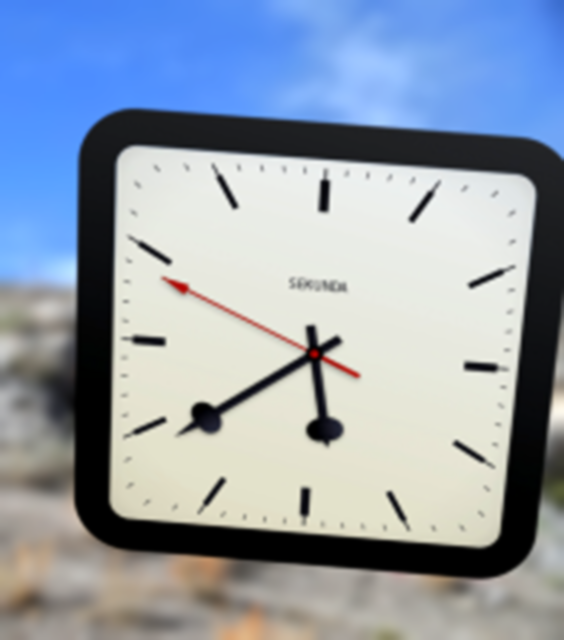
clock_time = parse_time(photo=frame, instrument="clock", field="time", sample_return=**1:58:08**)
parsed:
**5:38:49**
